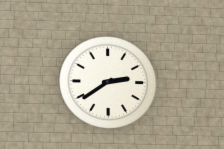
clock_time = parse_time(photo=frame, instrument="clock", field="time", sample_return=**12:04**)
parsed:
**2:39**
